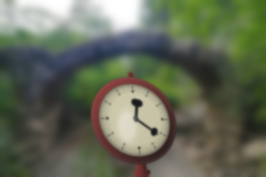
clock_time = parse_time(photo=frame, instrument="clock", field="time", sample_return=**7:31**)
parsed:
**12:21**
